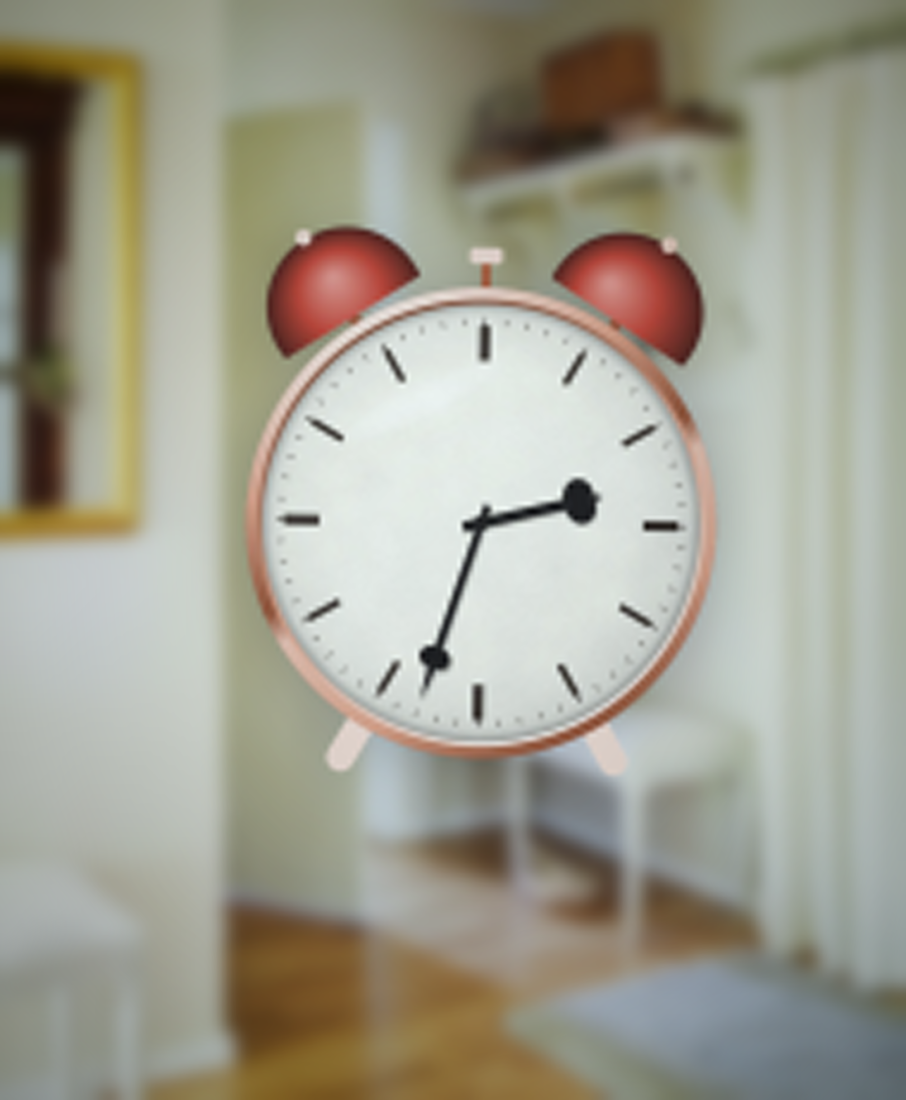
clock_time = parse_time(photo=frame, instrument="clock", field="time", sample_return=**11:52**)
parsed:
**2:33**
